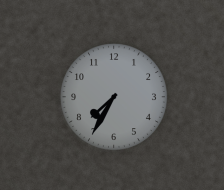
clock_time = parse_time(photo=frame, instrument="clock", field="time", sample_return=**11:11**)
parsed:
**7:35**
